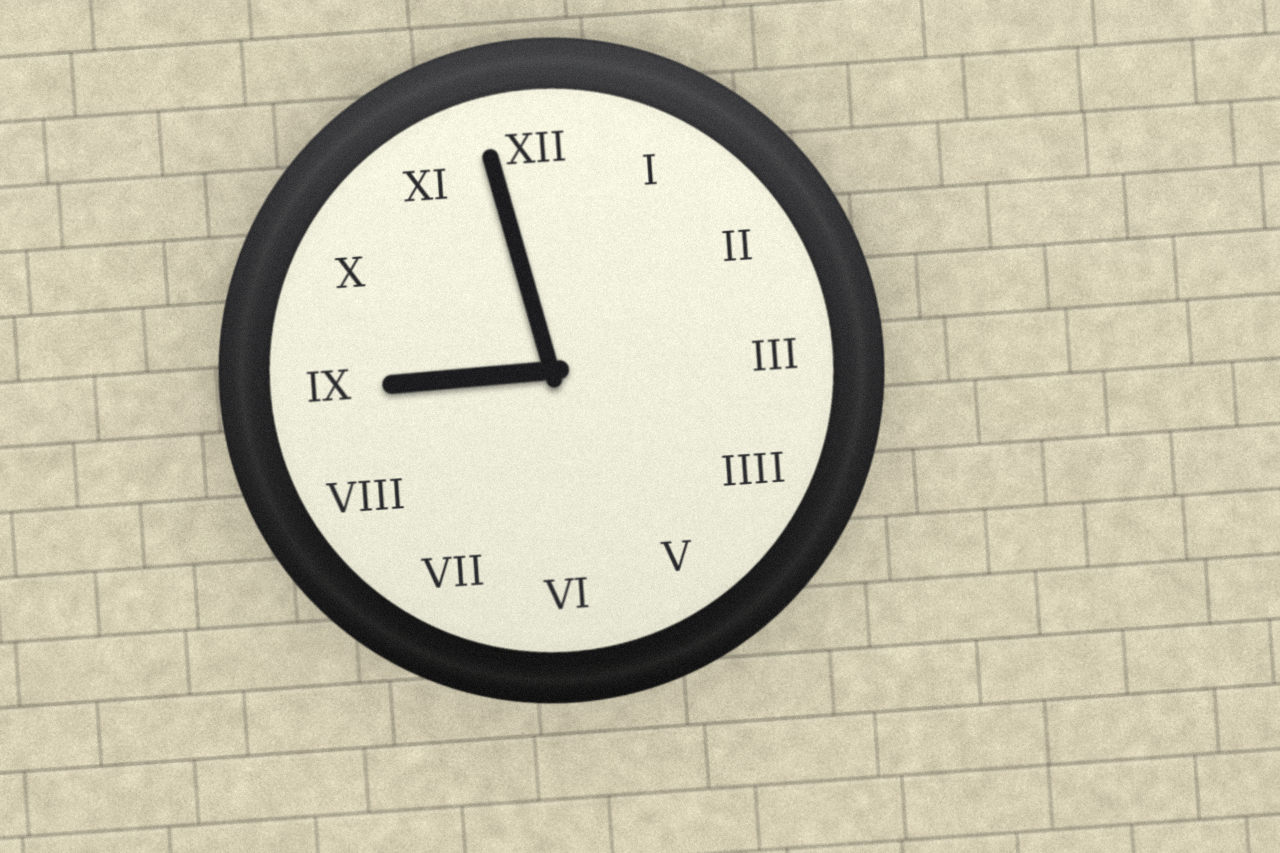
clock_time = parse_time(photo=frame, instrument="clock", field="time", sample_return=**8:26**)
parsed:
**8:58**
